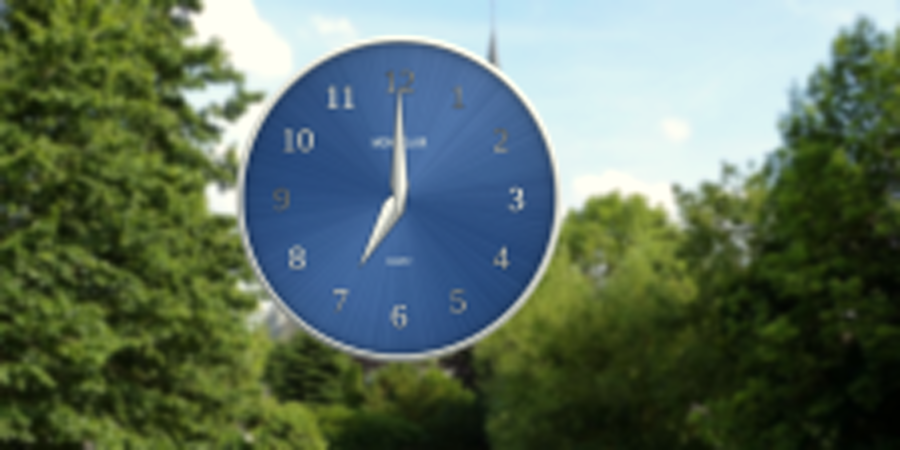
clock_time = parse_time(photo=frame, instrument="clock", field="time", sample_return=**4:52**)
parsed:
**7:00**
